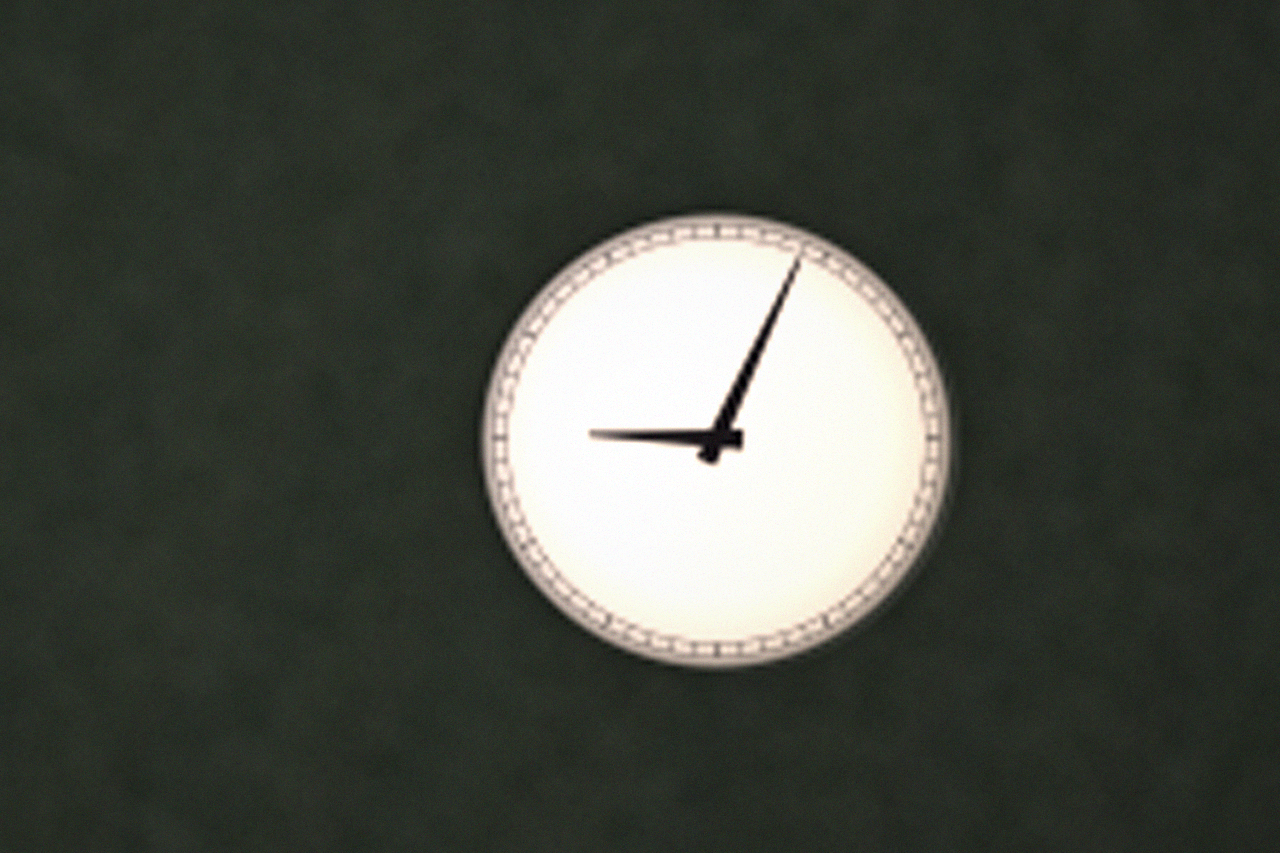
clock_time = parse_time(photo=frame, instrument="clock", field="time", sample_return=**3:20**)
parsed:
**9:04**
